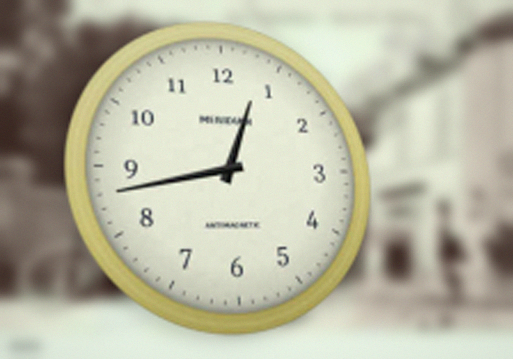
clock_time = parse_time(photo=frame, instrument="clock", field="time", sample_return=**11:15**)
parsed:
**12:43**
